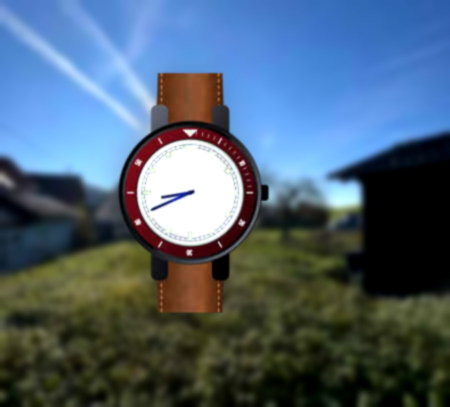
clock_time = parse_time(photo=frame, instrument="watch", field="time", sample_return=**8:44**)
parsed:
**8:41**
